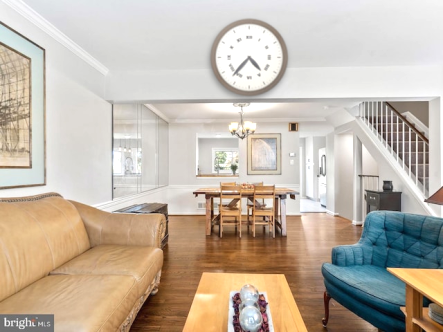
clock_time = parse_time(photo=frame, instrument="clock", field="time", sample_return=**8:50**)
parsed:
**4:37**
